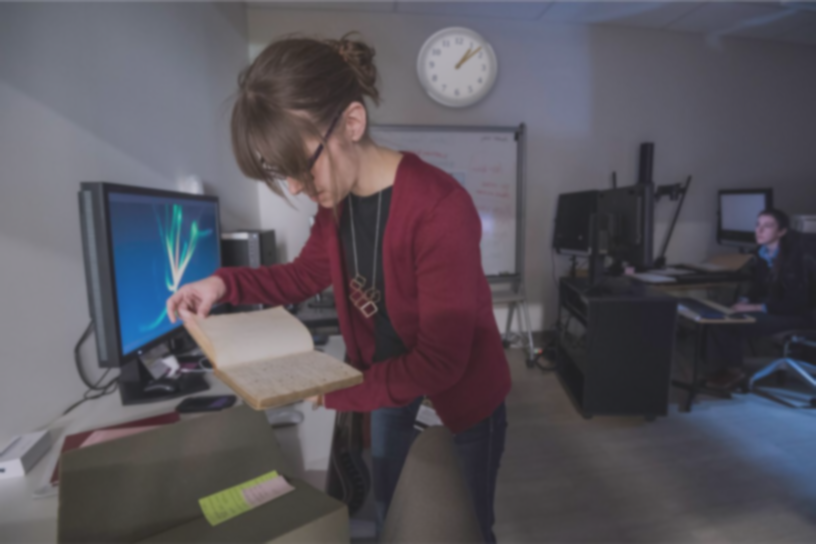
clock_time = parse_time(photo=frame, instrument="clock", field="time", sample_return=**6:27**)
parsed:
**1:08**
